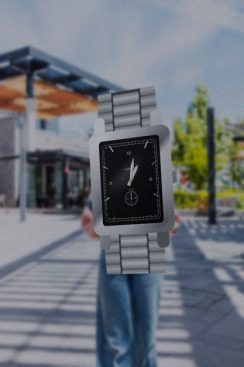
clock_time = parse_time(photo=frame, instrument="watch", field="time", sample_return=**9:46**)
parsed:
**1:02**
